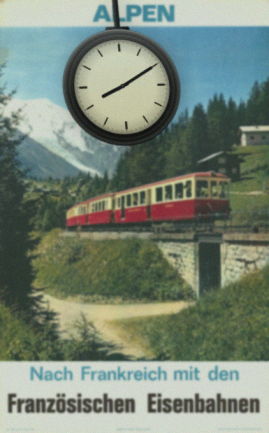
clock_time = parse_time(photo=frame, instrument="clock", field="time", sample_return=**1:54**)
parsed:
**8:10**
